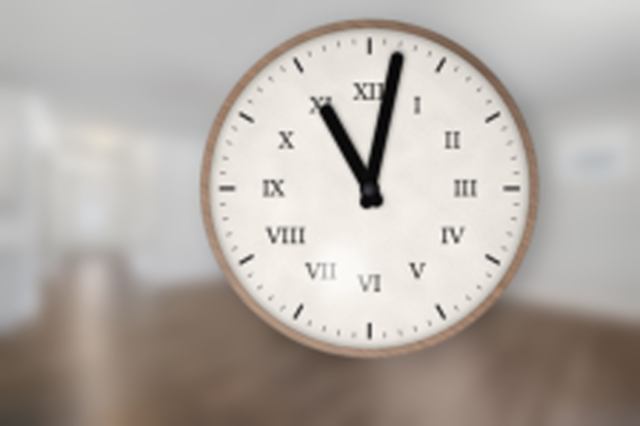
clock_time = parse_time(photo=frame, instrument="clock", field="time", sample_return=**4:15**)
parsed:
**11:02**
